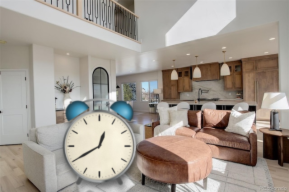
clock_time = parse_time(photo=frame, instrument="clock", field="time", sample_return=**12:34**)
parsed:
**12:40**
